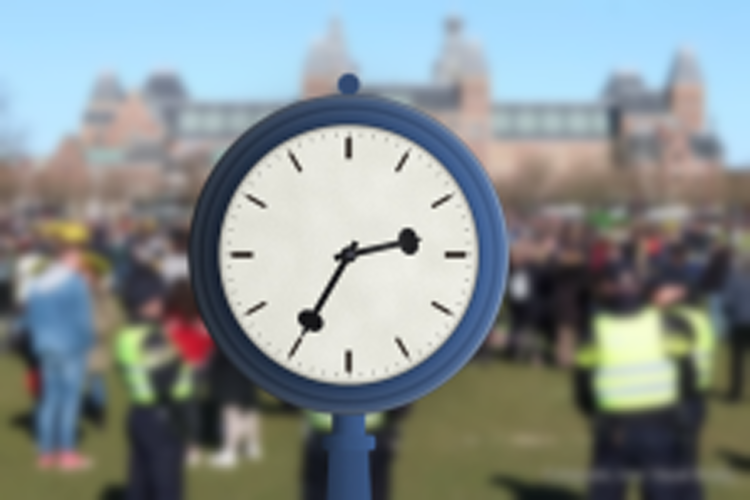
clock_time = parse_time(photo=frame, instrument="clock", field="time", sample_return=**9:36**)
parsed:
**2:35**
